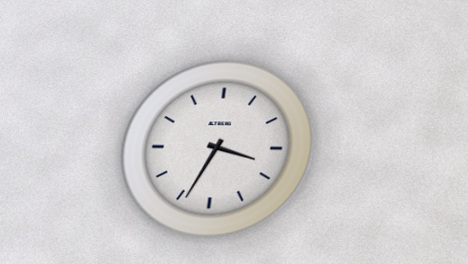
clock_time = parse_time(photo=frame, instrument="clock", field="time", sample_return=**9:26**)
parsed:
**3:34**
